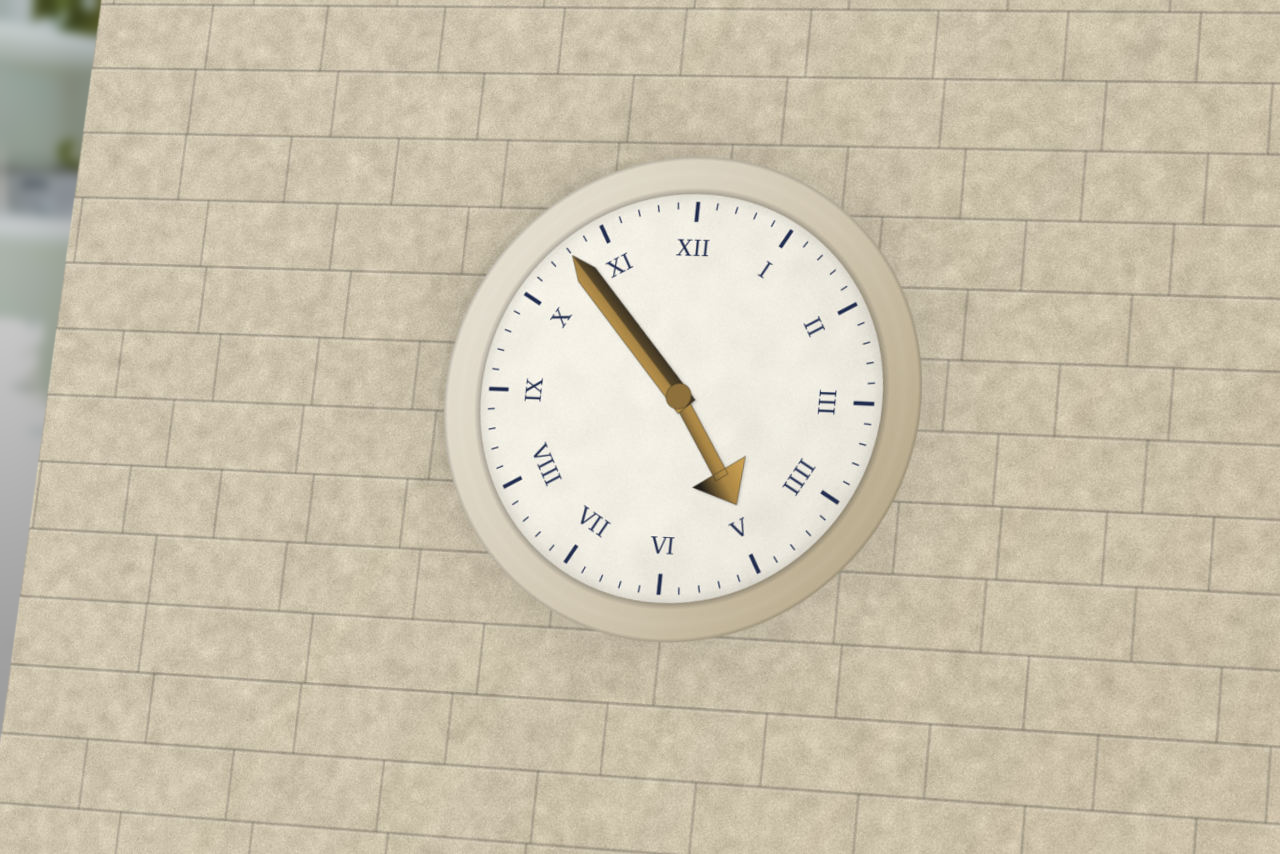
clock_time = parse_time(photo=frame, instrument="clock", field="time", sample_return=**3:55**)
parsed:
**4:53**
